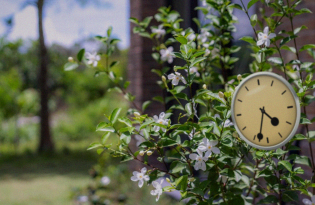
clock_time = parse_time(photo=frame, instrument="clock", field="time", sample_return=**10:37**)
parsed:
**4:33**
